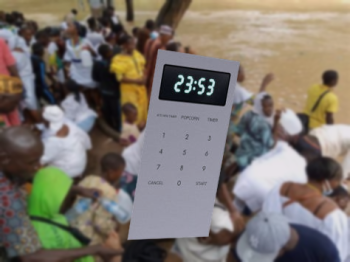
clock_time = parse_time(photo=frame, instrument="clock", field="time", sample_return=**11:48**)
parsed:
**23:53**
